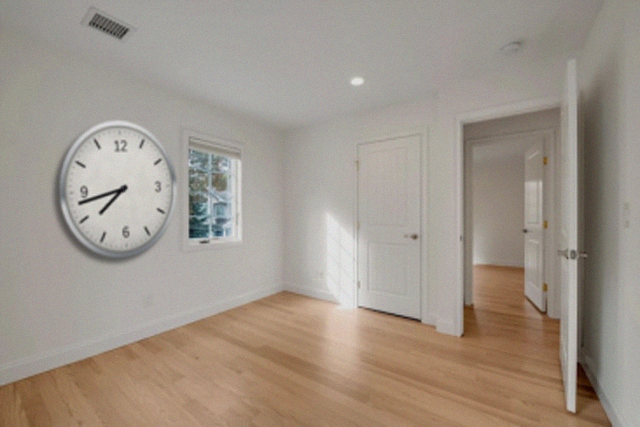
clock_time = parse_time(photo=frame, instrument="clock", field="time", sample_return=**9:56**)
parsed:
**7:43**
